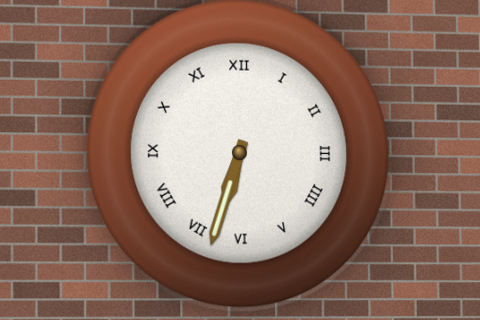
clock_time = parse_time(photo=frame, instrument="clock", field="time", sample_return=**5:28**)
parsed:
**6:33**
